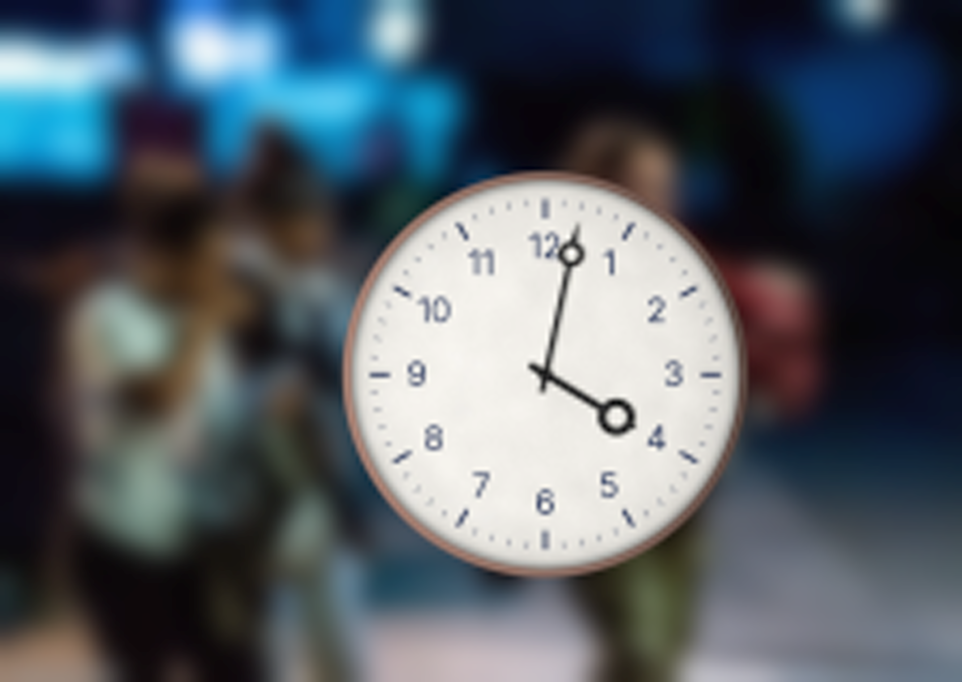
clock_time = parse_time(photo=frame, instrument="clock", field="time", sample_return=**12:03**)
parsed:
**4:02**
